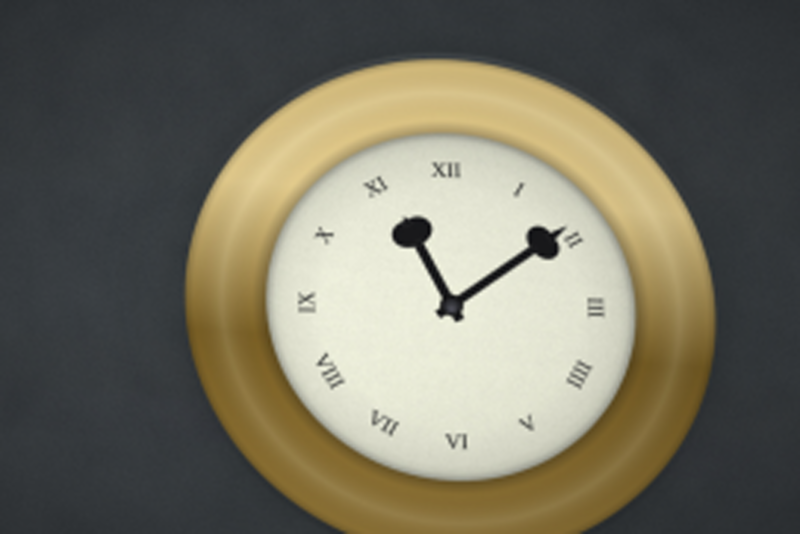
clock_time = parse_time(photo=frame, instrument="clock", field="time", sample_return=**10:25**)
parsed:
**11:09**
